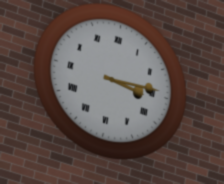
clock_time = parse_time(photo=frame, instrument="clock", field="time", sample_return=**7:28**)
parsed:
**3:14**
